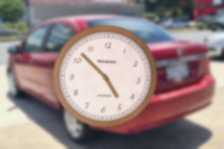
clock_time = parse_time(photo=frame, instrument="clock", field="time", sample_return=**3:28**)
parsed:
**4:52**
